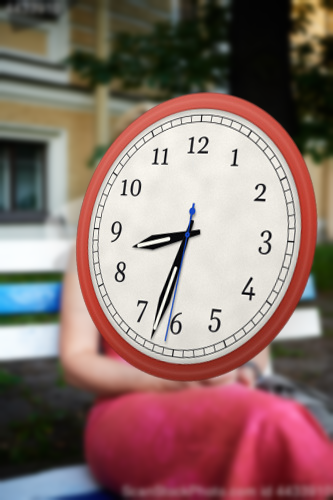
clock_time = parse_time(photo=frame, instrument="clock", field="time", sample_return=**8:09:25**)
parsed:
**8:32:31**
